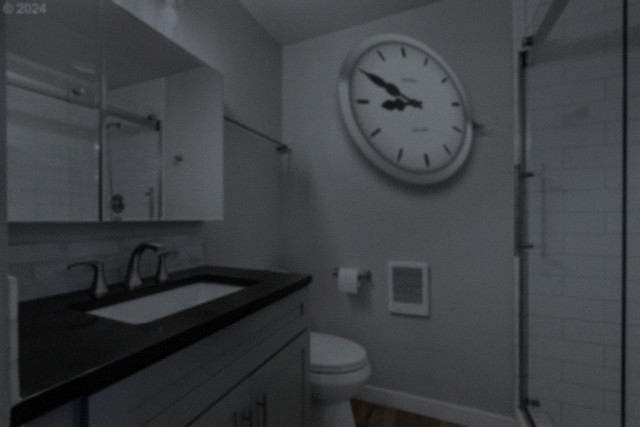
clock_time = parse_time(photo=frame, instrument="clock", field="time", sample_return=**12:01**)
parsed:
**8:50**
